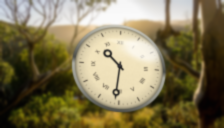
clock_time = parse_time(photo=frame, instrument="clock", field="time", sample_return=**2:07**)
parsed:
**10:31**
